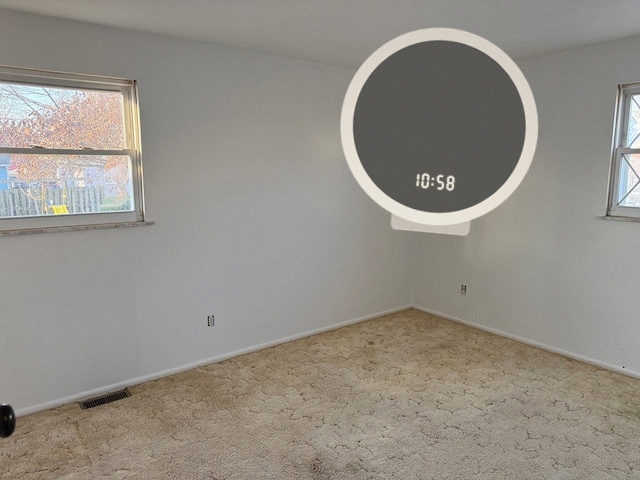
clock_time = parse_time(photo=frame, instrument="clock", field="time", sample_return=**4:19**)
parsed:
**10:58**
